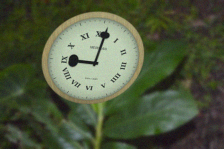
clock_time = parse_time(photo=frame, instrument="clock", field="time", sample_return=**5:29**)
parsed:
**9:01**
